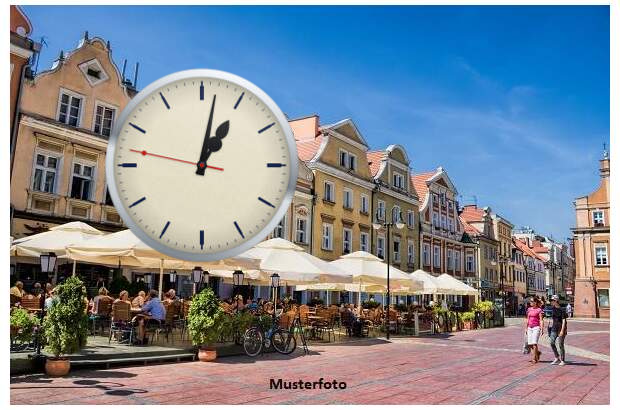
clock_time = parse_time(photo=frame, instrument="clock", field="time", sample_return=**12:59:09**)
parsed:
**1:01:47**
